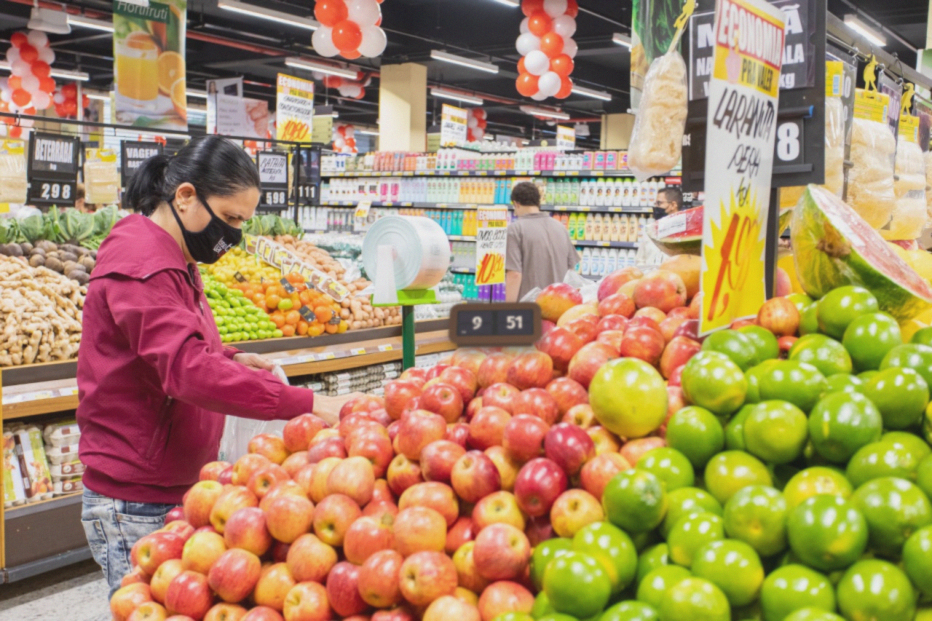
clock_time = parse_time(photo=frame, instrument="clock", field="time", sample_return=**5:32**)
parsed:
**9:51**
